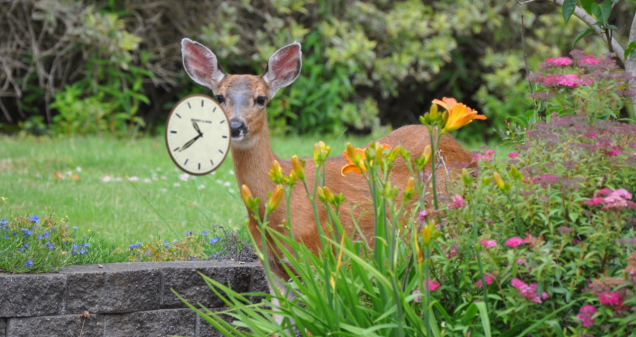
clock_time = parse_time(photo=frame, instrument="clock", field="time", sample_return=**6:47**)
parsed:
**10:39**
